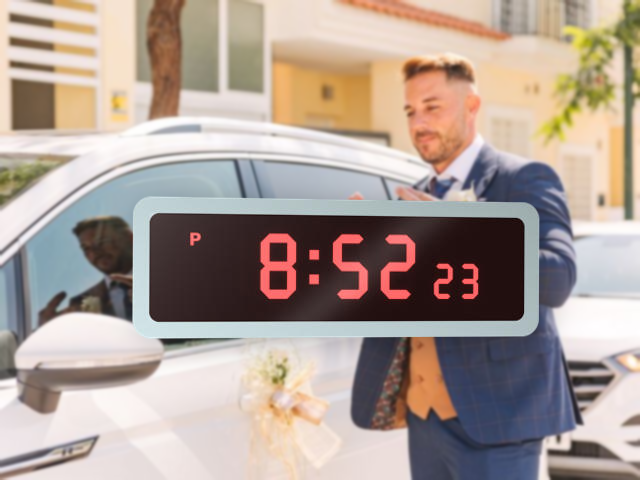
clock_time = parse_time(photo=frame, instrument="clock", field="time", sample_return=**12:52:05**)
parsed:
**8:52:23**
